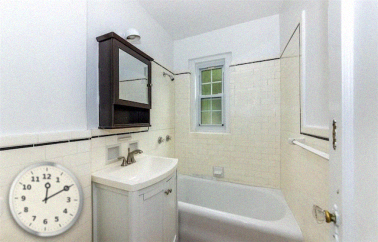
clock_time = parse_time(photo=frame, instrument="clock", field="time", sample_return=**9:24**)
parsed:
**12:10**
